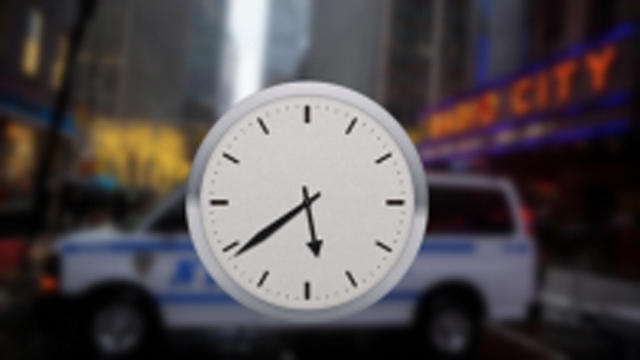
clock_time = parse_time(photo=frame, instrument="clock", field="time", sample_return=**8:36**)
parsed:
**5:39**
